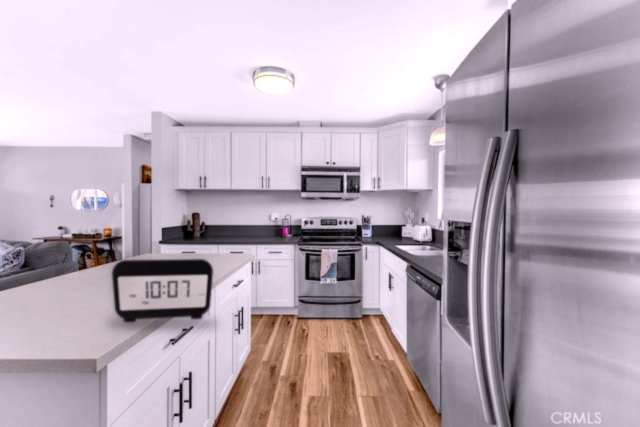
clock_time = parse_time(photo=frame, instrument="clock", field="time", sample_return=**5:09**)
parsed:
**10:07**
